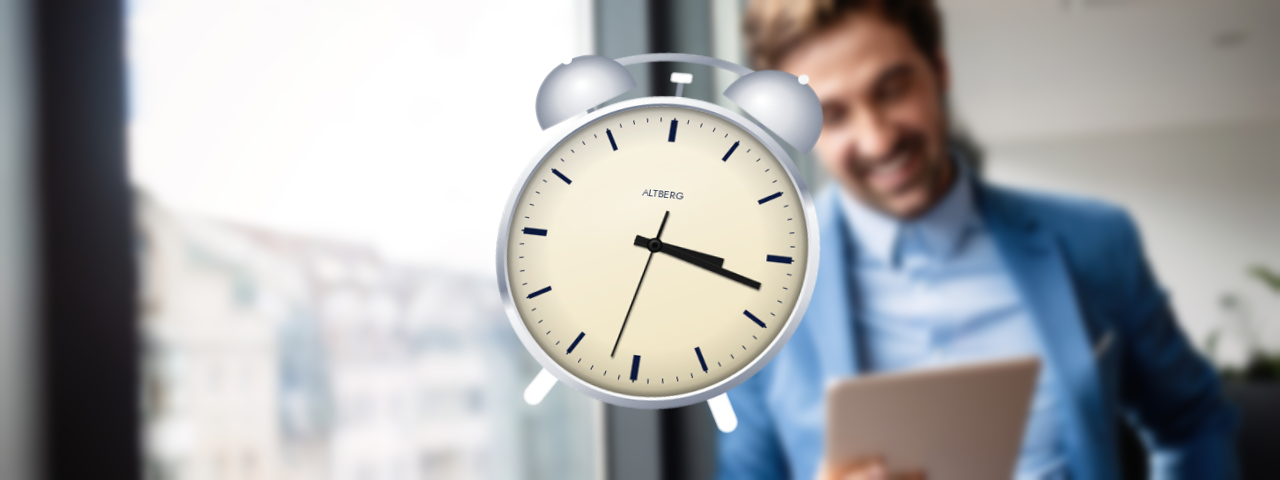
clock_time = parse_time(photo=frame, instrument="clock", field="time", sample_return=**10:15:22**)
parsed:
**3:17:32**
